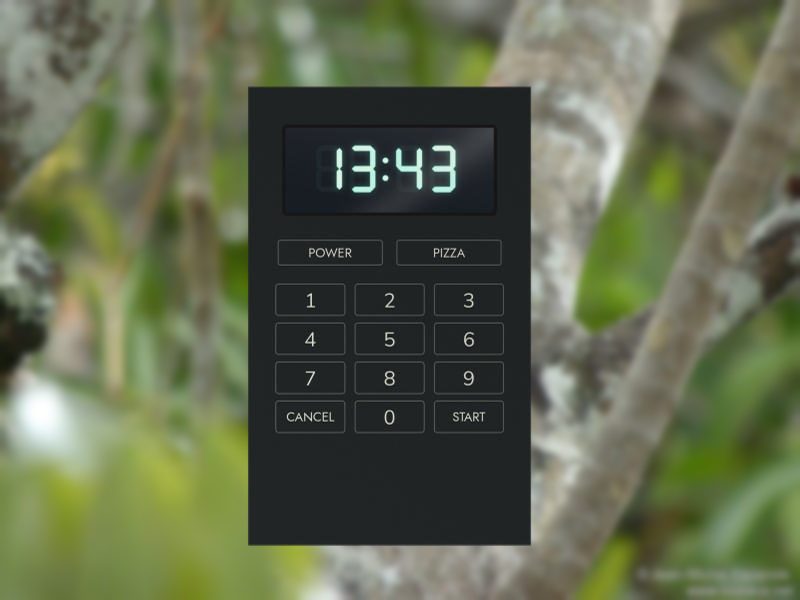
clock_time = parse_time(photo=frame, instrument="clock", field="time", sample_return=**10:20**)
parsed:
**13:43**
